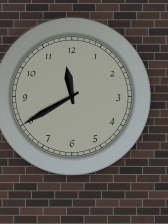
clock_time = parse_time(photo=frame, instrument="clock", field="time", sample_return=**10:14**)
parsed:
**11:40**
